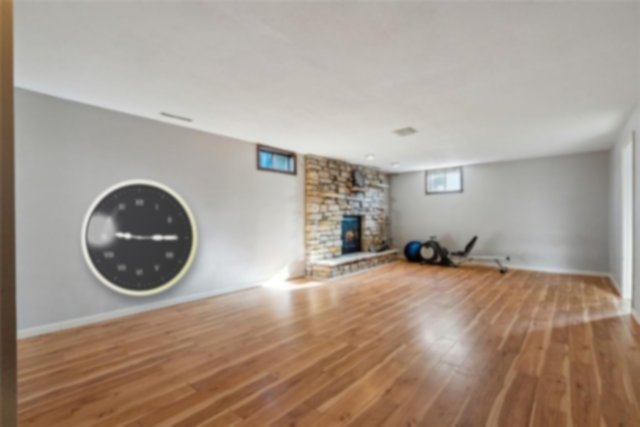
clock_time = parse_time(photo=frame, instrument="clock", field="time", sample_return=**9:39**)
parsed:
**9:15**
